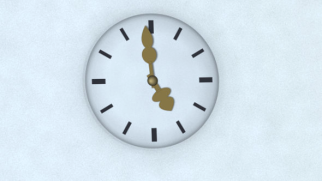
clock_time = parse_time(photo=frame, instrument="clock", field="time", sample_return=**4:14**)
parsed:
**4:59**
